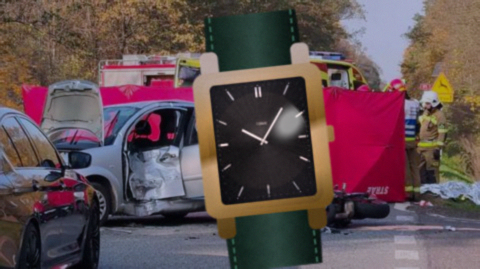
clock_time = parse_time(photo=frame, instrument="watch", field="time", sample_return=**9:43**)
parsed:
**10:06**
